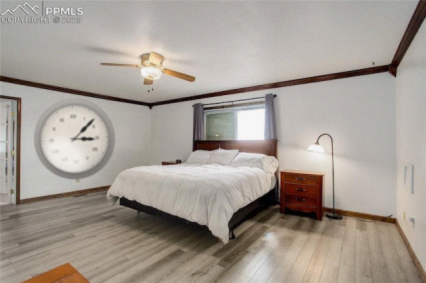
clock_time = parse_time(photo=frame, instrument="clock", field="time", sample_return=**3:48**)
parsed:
**3:08**
